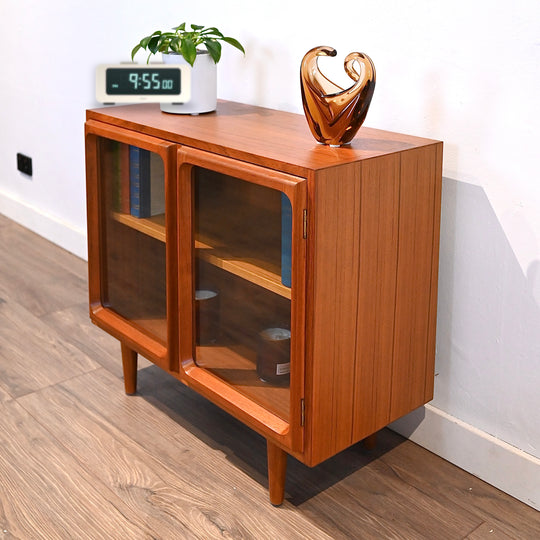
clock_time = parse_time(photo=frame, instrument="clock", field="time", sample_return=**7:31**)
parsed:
**9:55**
